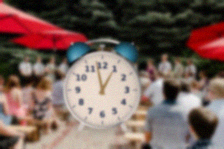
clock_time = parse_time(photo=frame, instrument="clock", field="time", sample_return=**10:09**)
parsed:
**12:58**
